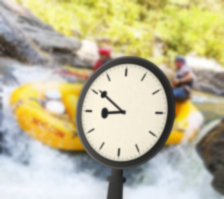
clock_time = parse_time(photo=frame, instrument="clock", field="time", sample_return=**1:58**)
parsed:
**8:51**
